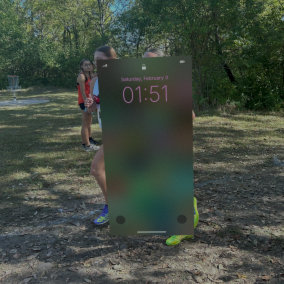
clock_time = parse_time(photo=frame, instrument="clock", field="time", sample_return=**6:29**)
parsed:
**1:51**
